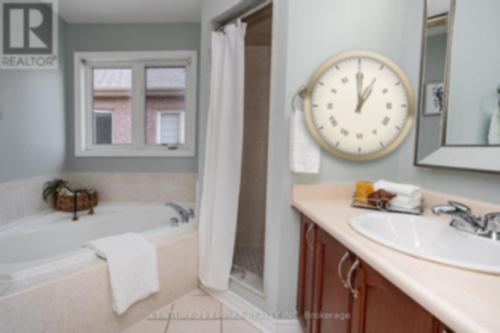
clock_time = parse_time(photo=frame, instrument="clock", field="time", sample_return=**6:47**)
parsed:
**1:00**
